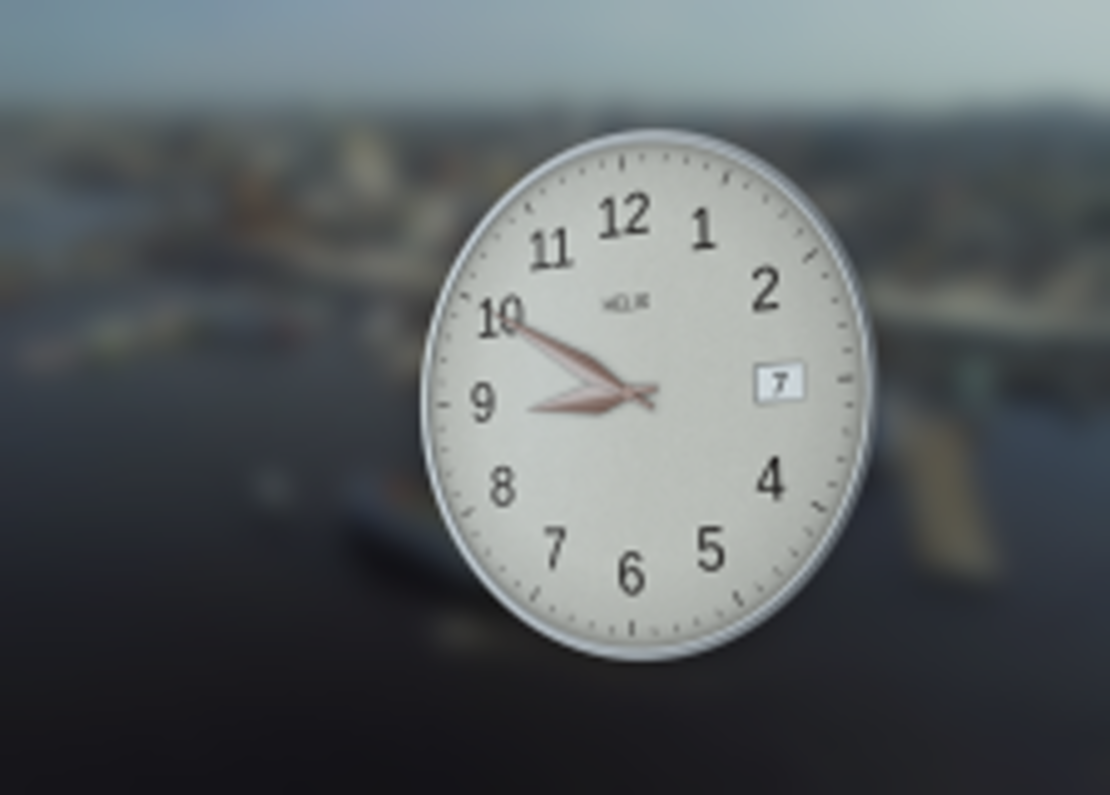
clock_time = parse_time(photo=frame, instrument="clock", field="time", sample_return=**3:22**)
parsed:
**8:50**
